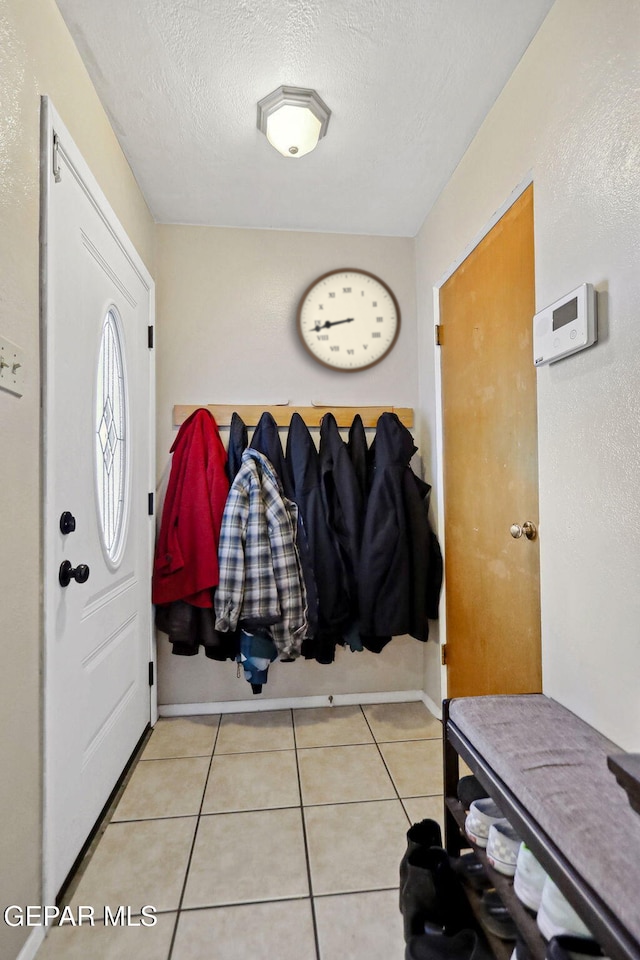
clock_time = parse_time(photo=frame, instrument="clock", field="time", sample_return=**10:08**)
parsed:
**8:43**
